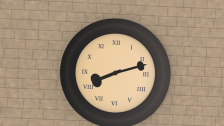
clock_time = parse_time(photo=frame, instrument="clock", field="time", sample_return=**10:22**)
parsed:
**8:12**
